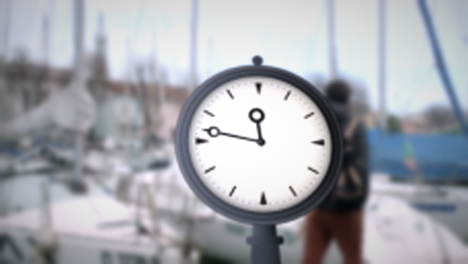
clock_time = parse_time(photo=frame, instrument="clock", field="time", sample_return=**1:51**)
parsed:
**11:47**
